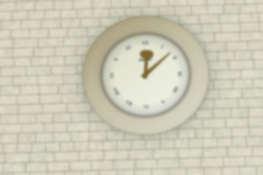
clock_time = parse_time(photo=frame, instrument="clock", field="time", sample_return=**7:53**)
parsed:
**12:08**
